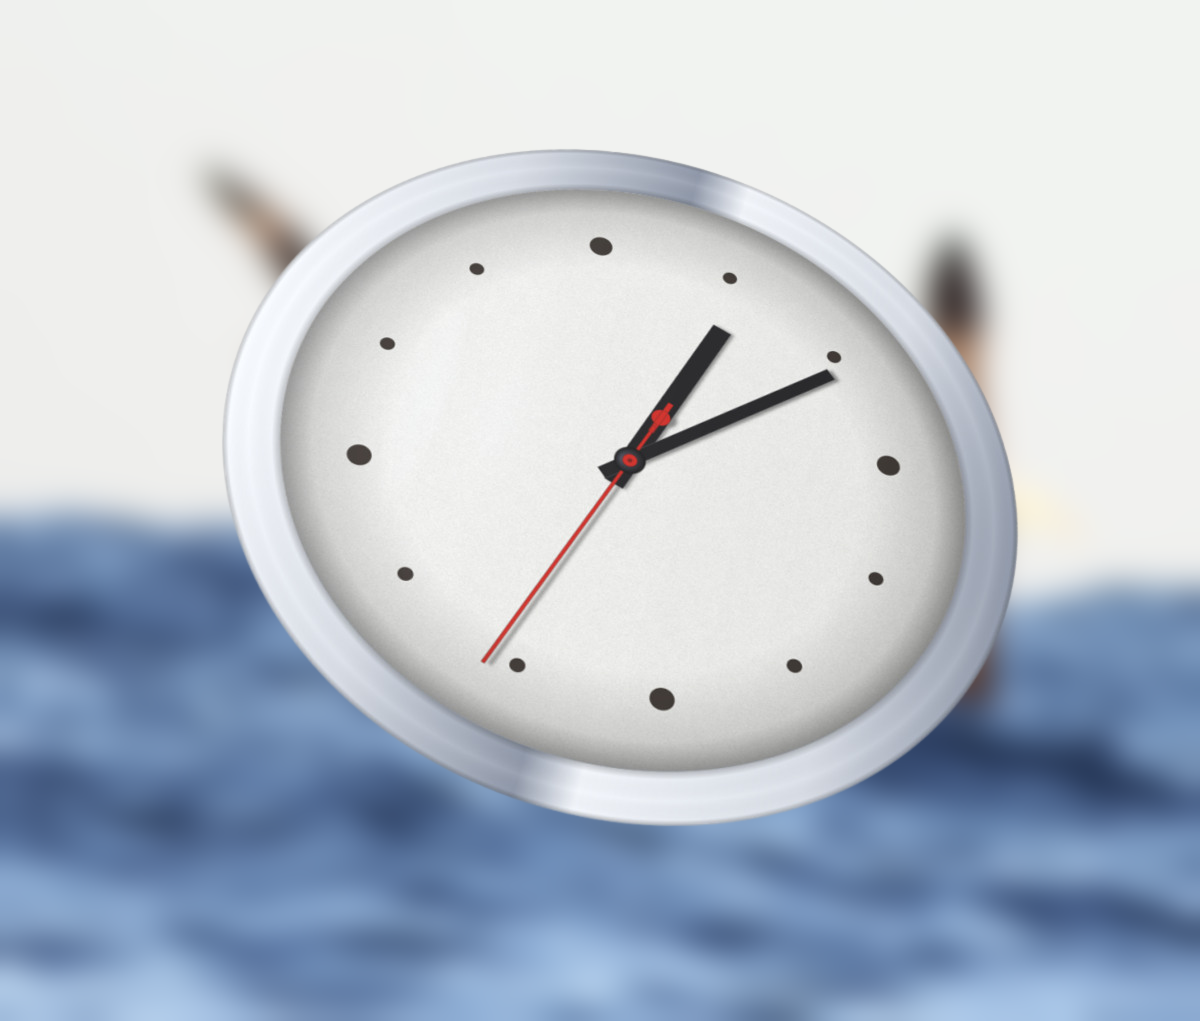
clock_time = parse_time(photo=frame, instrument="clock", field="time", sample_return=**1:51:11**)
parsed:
**1:10:36**
